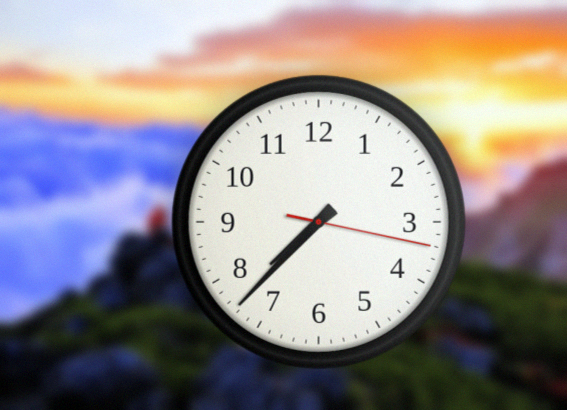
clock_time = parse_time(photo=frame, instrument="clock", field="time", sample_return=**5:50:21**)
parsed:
**7:37:17**
